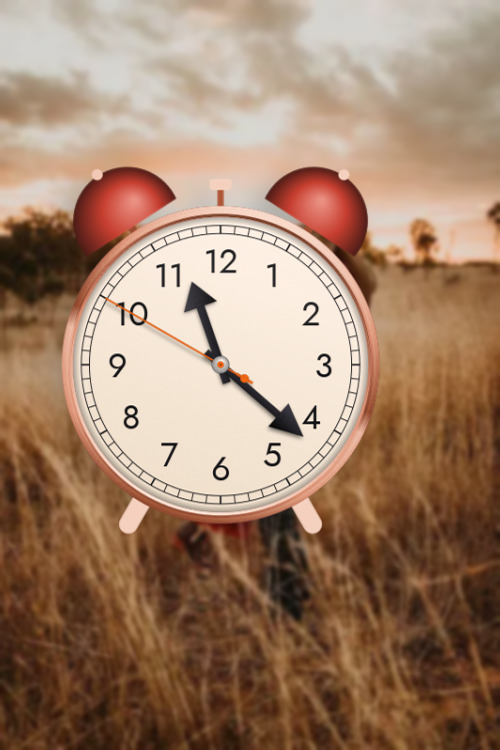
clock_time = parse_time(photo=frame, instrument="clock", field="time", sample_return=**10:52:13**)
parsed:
**11:21:50**
